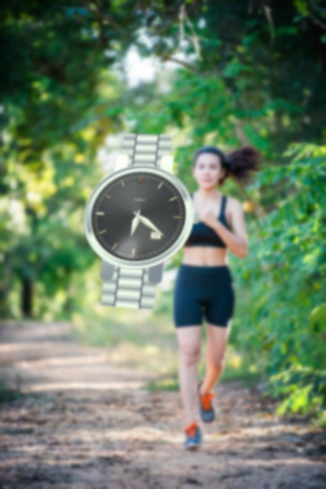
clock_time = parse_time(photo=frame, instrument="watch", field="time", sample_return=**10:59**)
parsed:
**6:21**
